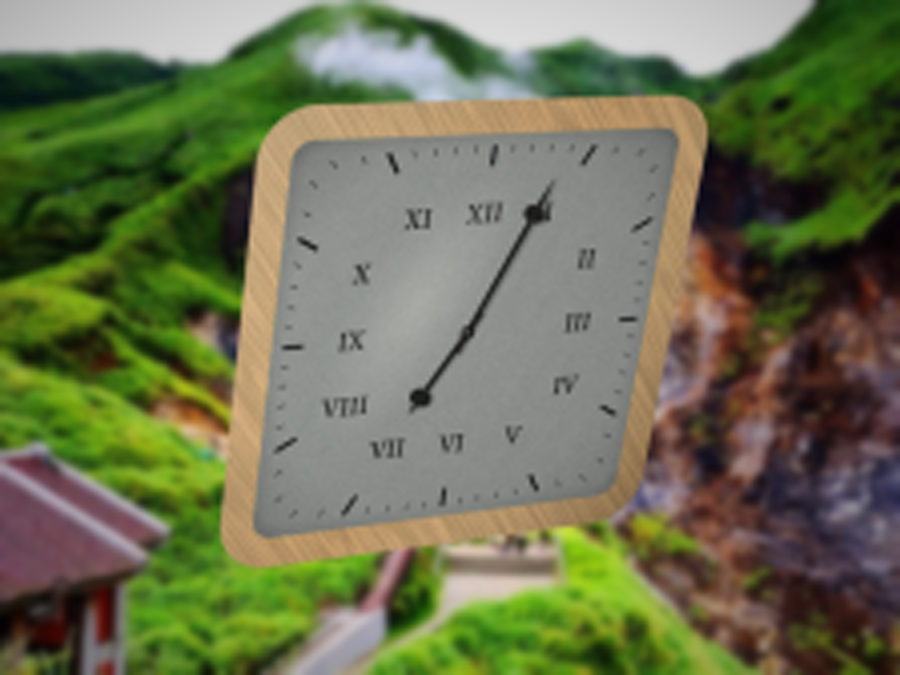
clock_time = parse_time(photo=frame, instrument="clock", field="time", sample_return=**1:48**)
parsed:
**7:04**
